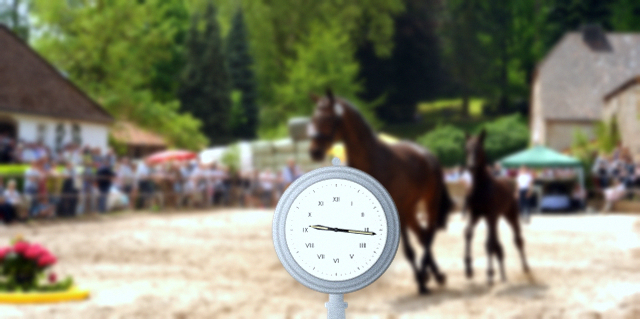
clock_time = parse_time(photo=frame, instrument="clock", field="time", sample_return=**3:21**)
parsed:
**9:16**
